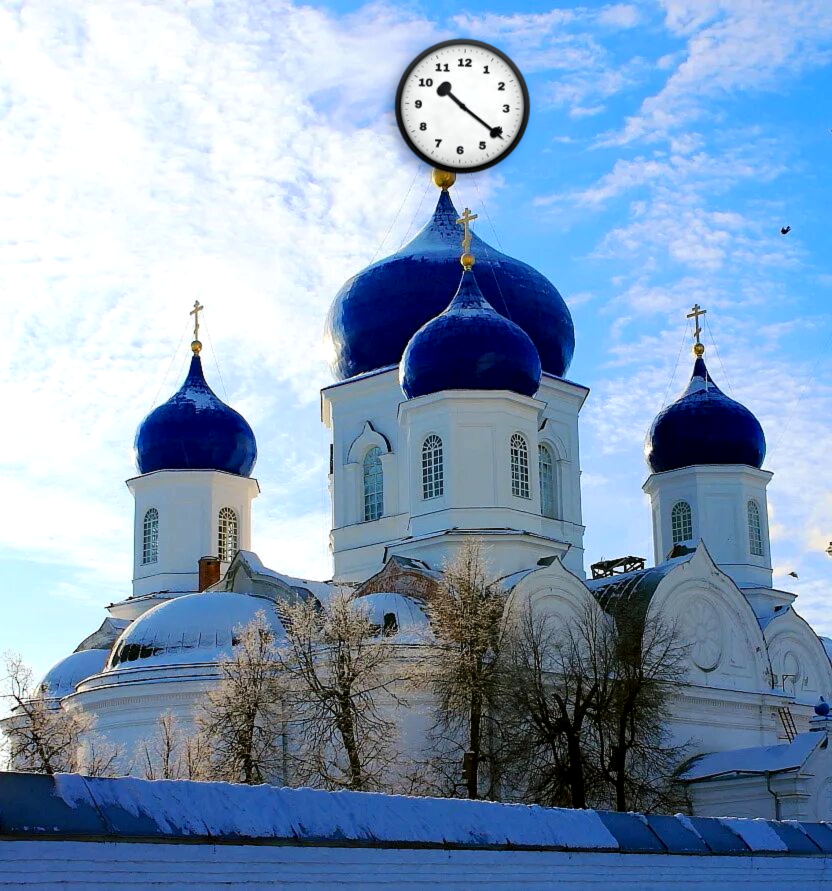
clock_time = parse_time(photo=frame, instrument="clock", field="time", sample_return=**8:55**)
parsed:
**10:21**
